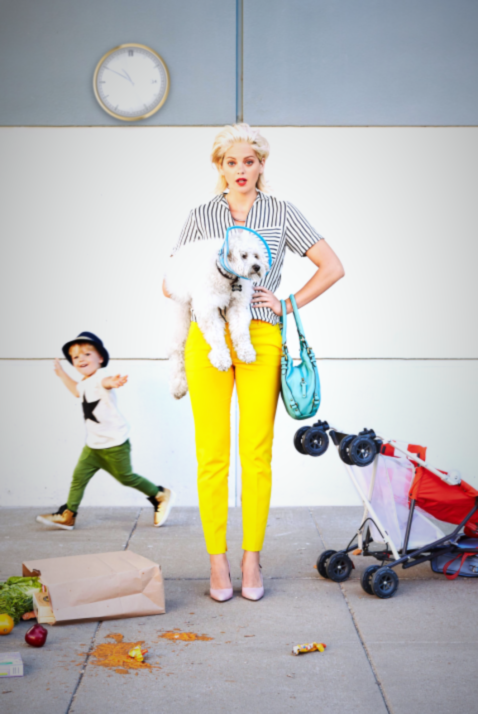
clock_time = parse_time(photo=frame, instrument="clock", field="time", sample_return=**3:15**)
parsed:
**10:50**
